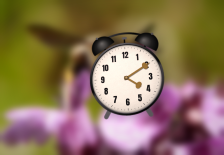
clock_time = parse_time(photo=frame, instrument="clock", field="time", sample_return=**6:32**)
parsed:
**4:10**
